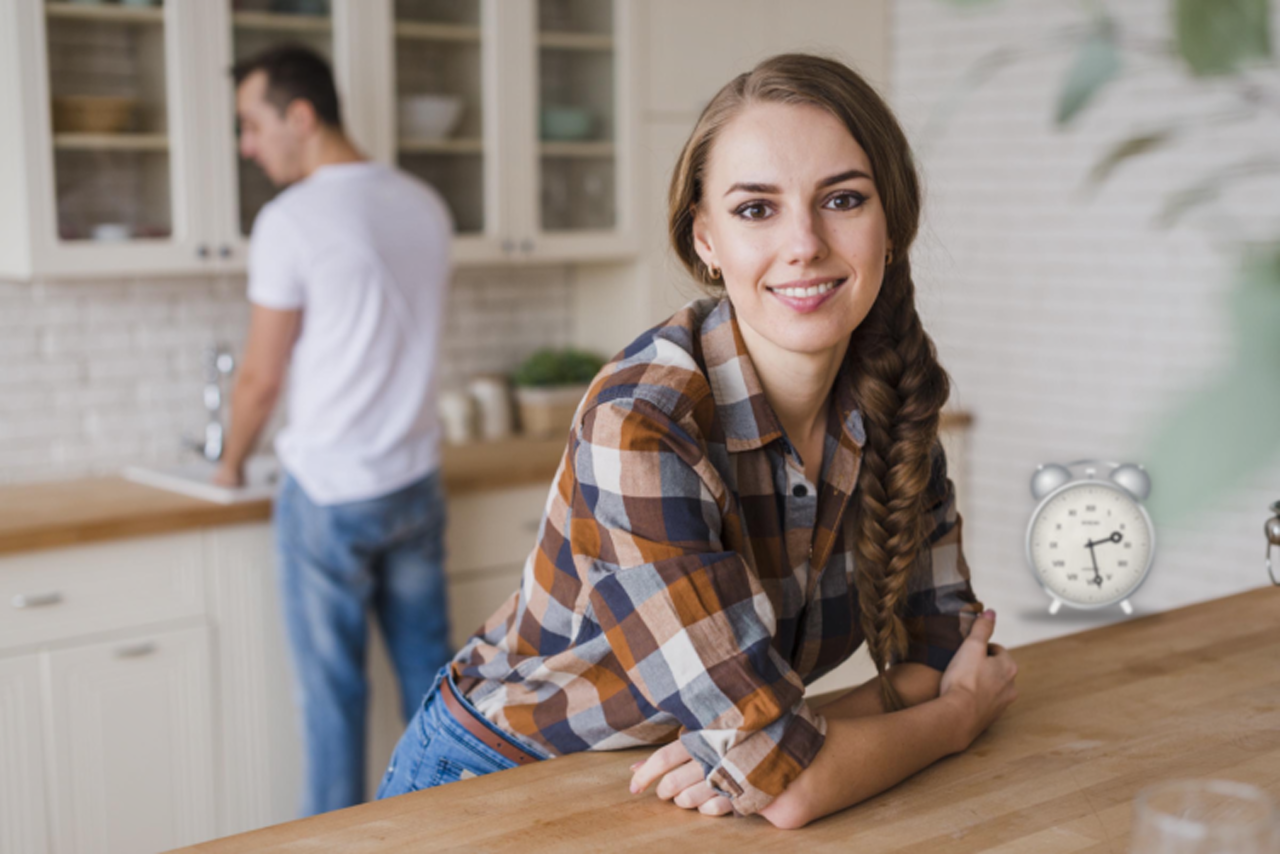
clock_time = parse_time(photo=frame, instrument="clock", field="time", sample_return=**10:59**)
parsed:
**2:28**
